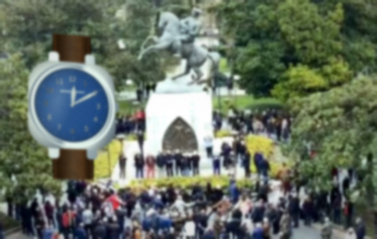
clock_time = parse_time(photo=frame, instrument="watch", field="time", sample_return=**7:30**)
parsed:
**12:10**
